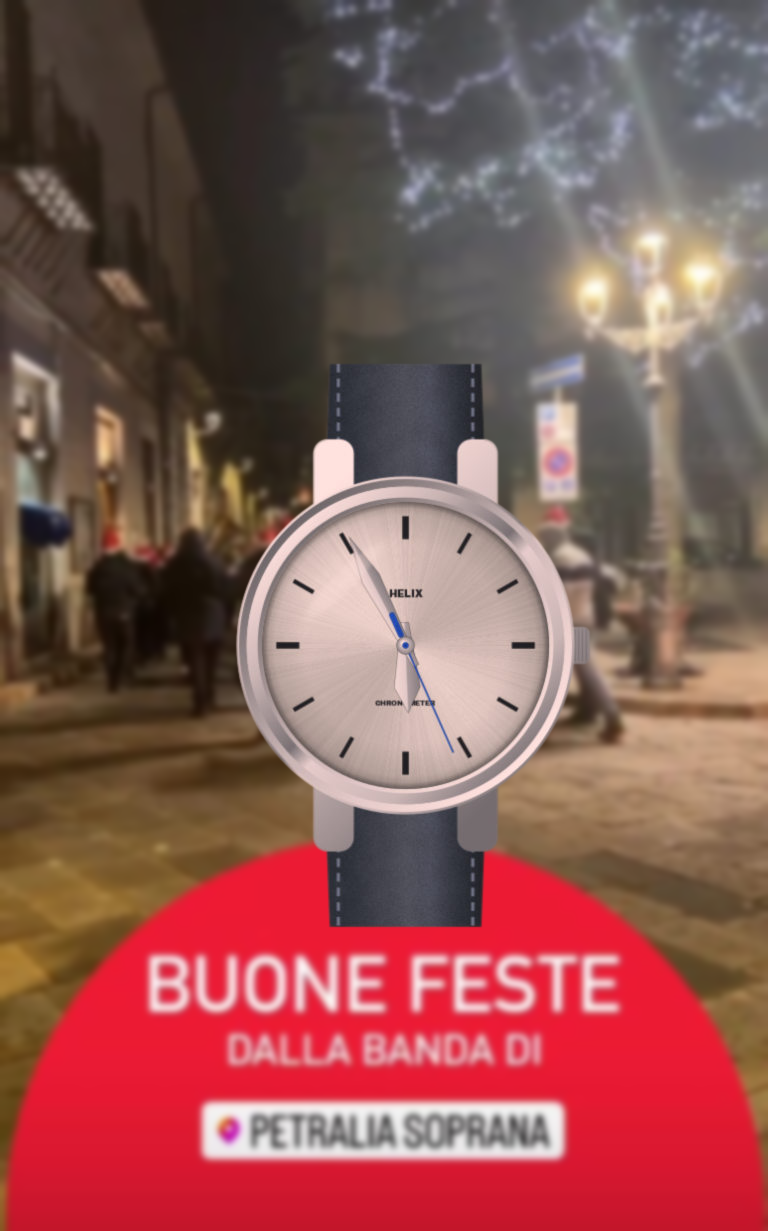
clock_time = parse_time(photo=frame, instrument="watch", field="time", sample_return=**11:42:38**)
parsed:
**5:55:26**
